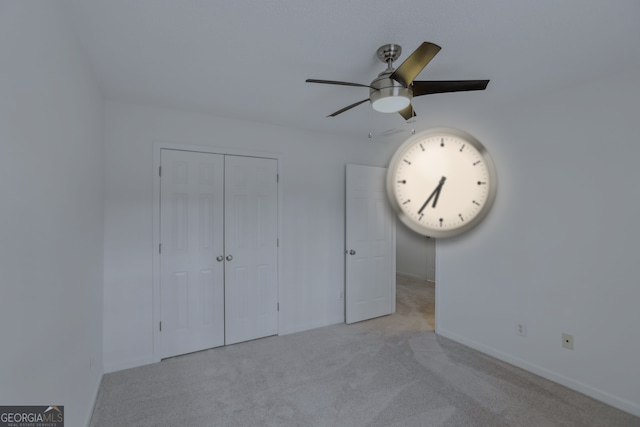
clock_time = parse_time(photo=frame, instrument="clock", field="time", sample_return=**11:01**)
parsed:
**6:36**
